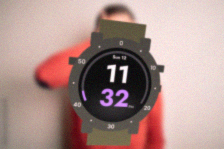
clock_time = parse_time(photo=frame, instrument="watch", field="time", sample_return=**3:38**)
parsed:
**11:32**
